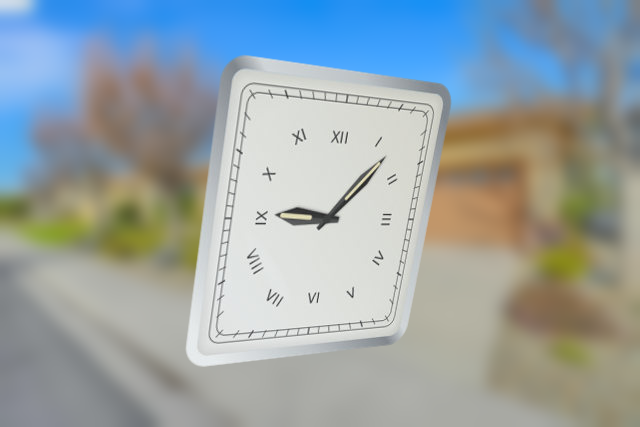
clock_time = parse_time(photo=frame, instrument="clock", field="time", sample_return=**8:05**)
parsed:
**9:07**
